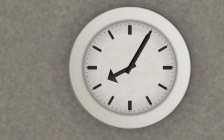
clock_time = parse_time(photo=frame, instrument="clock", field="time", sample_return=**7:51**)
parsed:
**8:05**
